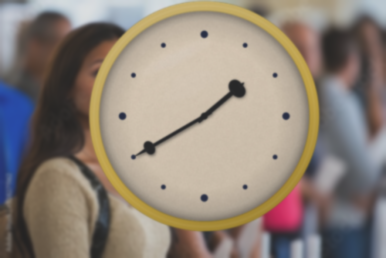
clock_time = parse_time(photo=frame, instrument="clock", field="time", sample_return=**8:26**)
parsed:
**1:40**
